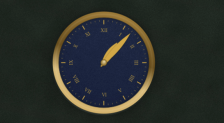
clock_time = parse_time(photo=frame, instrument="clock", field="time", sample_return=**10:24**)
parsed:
**1:07**
